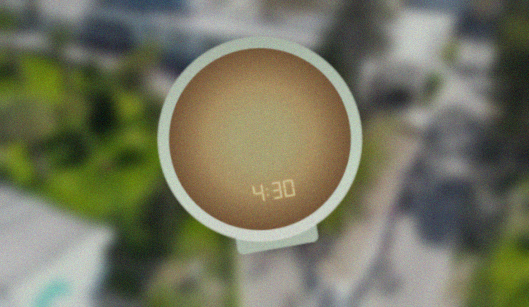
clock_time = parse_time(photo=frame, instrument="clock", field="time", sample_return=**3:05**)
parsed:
**4:30**
